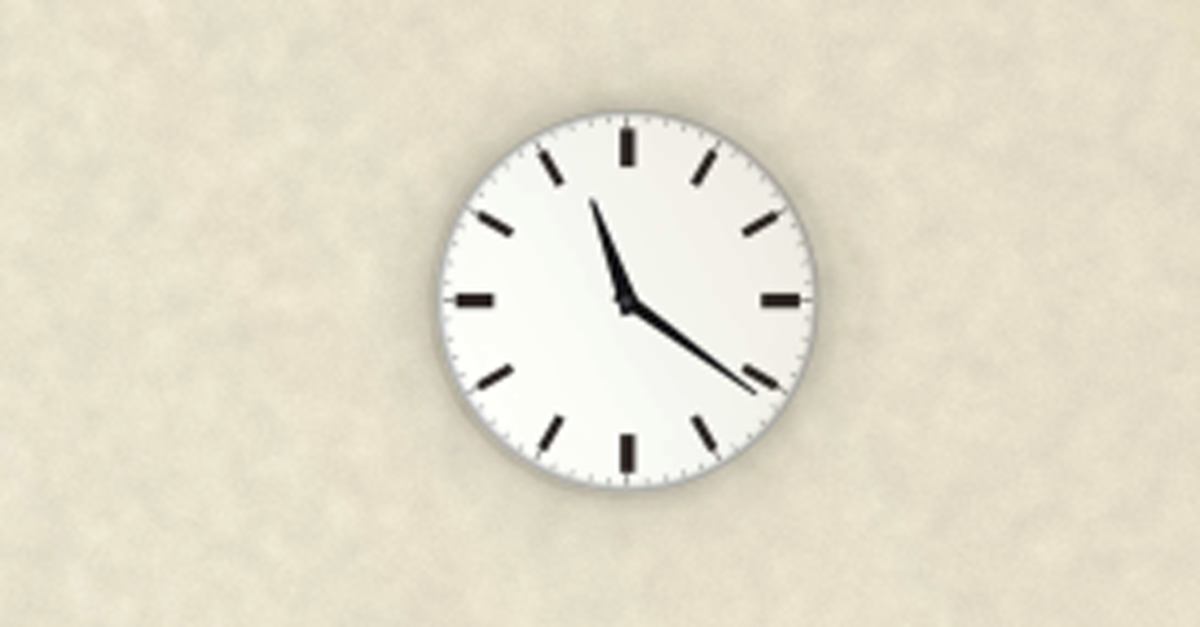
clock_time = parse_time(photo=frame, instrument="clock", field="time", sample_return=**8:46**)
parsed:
**11:21**
